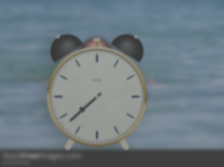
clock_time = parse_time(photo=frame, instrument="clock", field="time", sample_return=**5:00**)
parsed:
**7:38**
